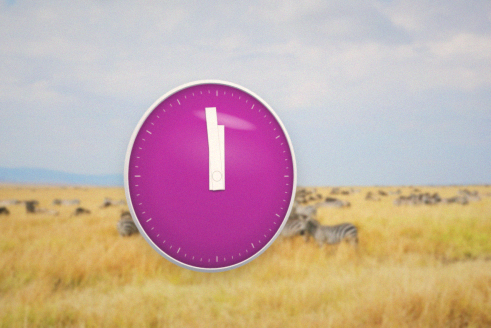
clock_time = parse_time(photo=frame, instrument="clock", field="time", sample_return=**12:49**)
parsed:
**11:59**
